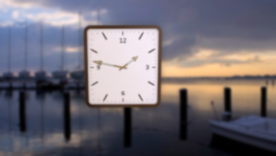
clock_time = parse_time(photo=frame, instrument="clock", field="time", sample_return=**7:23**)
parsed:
**1:47**
